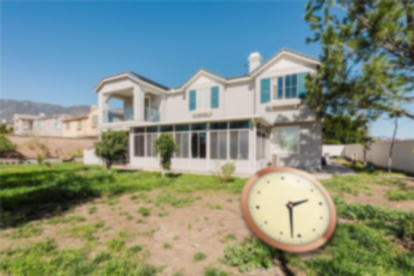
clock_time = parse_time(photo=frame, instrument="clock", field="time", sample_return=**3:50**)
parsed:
**2:32**
